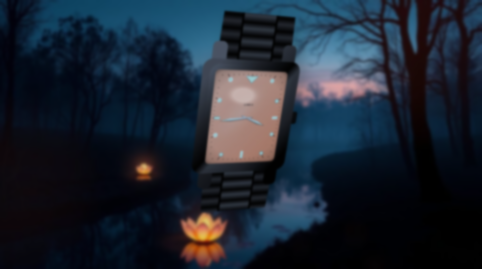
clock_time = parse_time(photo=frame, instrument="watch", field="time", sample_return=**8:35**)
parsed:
**3:44**
